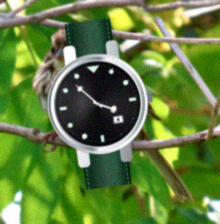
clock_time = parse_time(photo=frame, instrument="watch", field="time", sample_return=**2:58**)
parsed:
**3:53**
